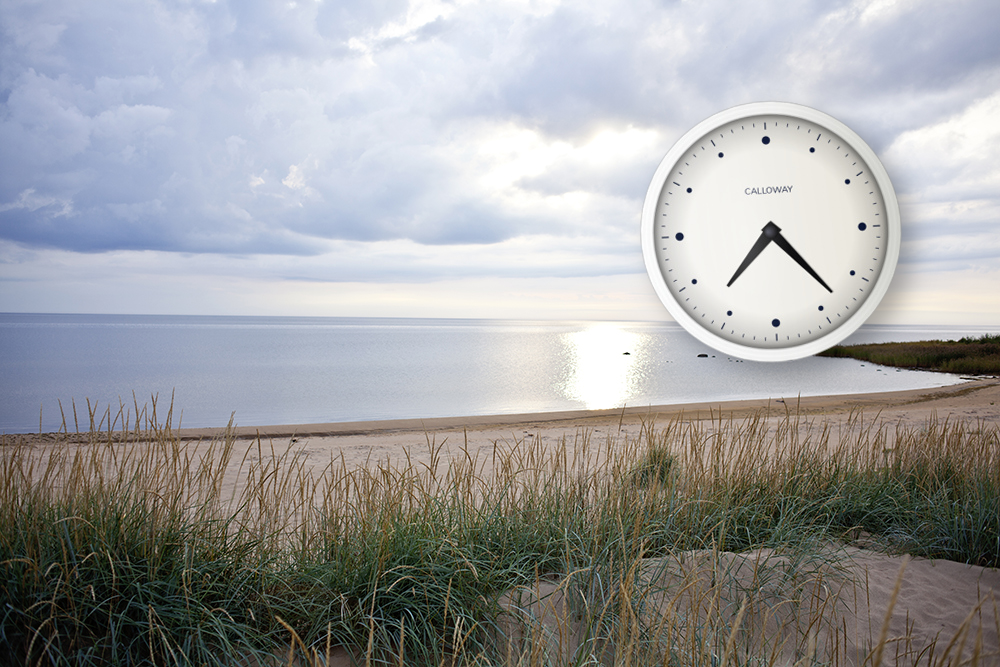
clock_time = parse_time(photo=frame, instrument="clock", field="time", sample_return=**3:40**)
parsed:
**7:23**
